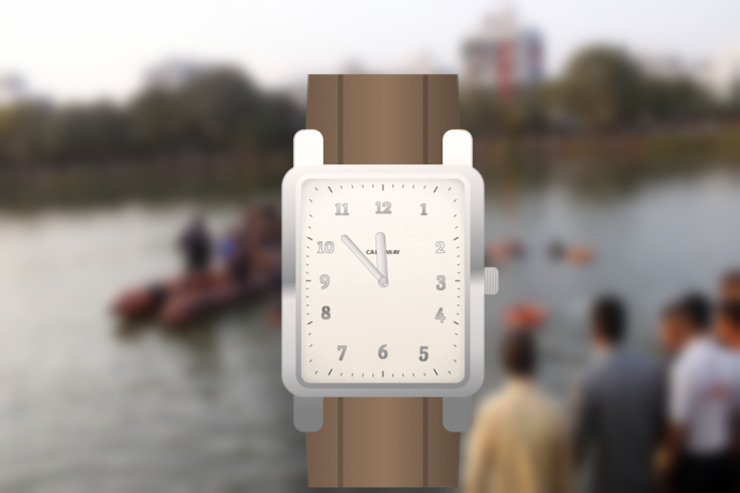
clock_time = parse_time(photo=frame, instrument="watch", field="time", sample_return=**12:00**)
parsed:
**11:53**
